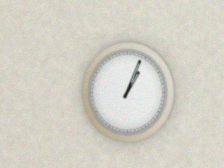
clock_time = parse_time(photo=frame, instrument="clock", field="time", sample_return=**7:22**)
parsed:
**1:04**
